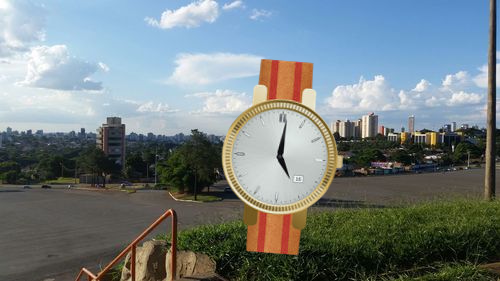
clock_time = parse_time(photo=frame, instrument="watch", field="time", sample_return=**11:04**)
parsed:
**5:01**
